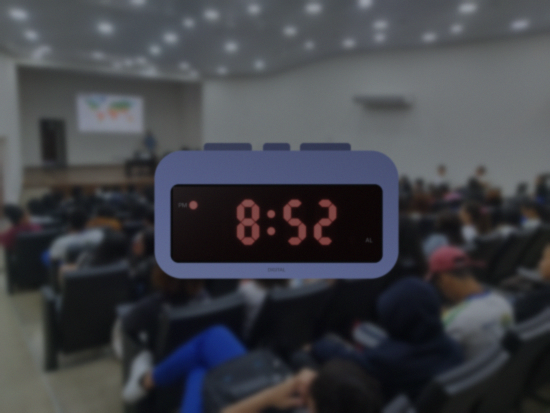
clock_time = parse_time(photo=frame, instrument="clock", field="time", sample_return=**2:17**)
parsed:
**8:52**
